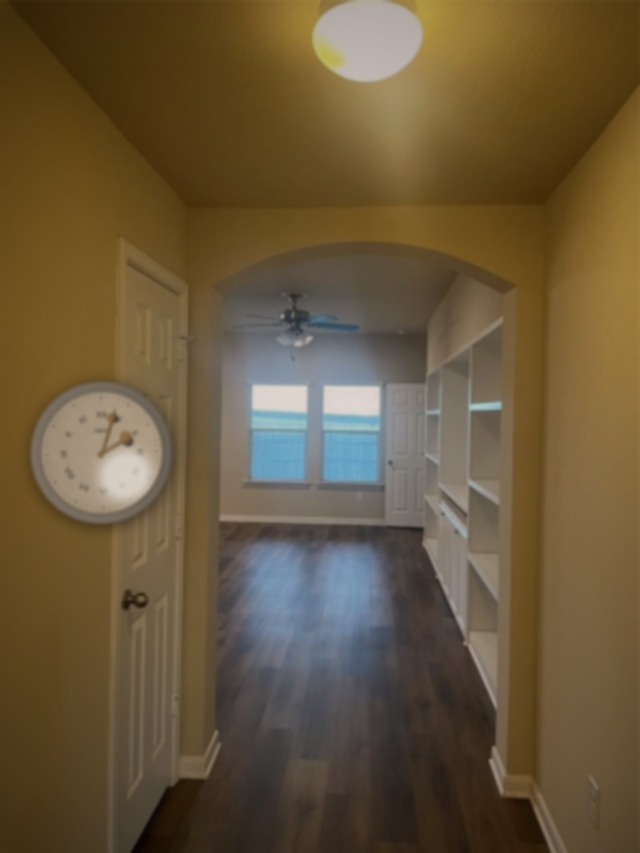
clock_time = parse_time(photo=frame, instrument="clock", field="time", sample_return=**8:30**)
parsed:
**2:03**
